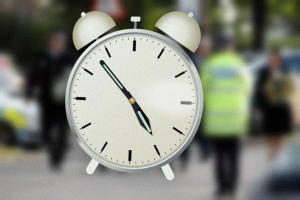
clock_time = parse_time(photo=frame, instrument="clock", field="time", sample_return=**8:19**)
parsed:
**4:53**
